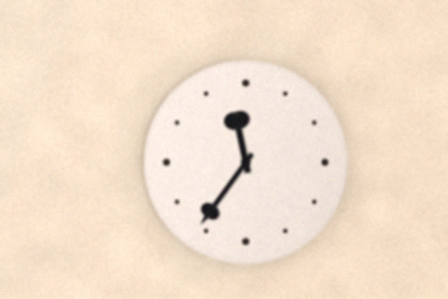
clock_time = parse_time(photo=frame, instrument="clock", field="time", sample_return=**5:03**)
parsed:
**11:36**
